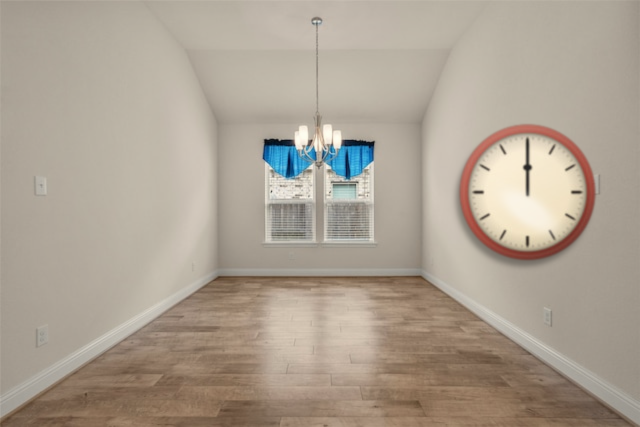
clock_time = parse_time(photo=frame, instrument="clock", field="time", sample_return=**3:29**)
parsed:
**12:00**
